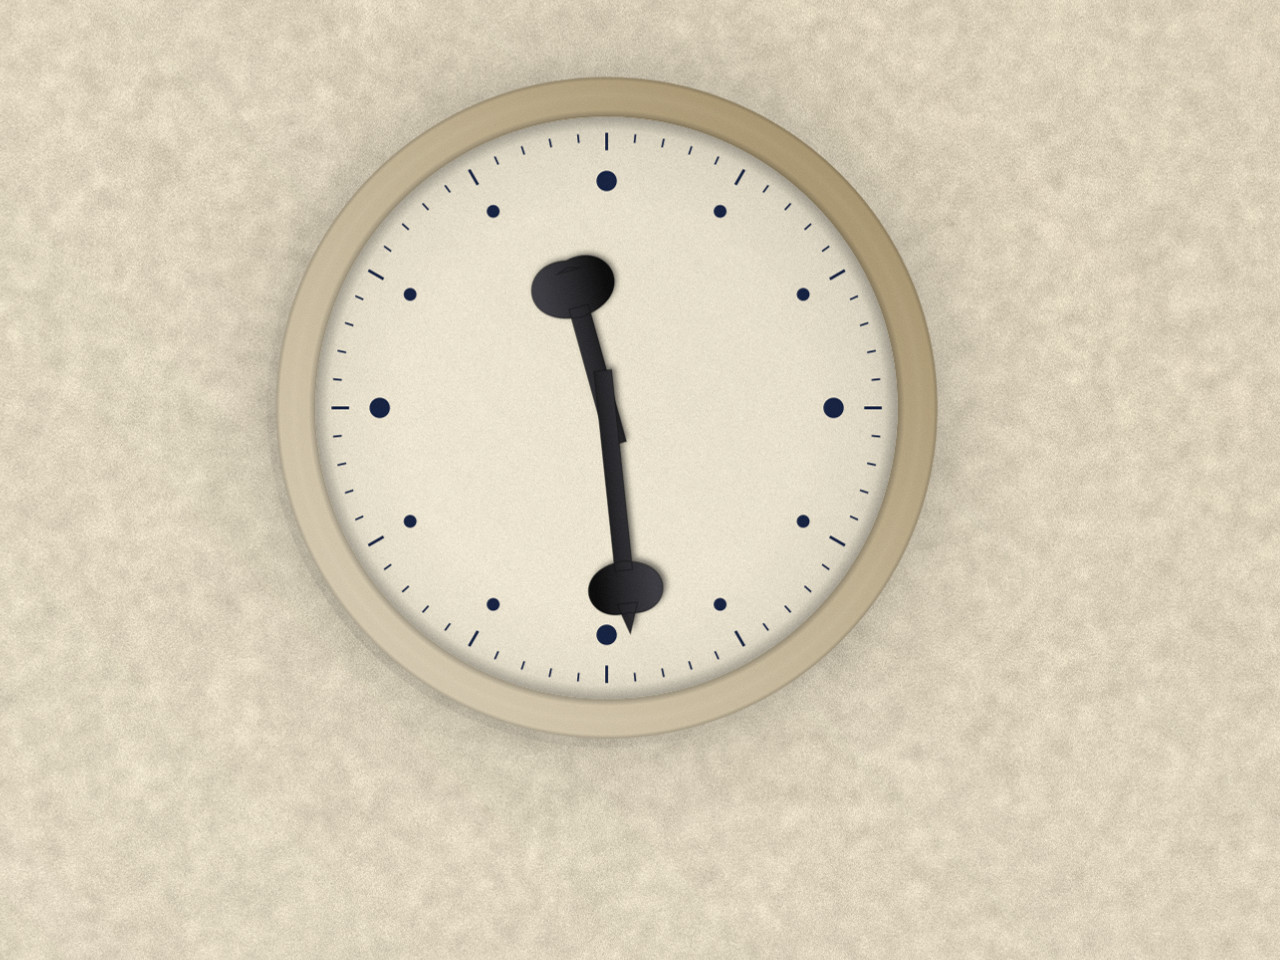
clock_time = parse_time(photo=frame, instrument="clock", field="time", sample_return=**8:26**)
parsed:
**11:29**
